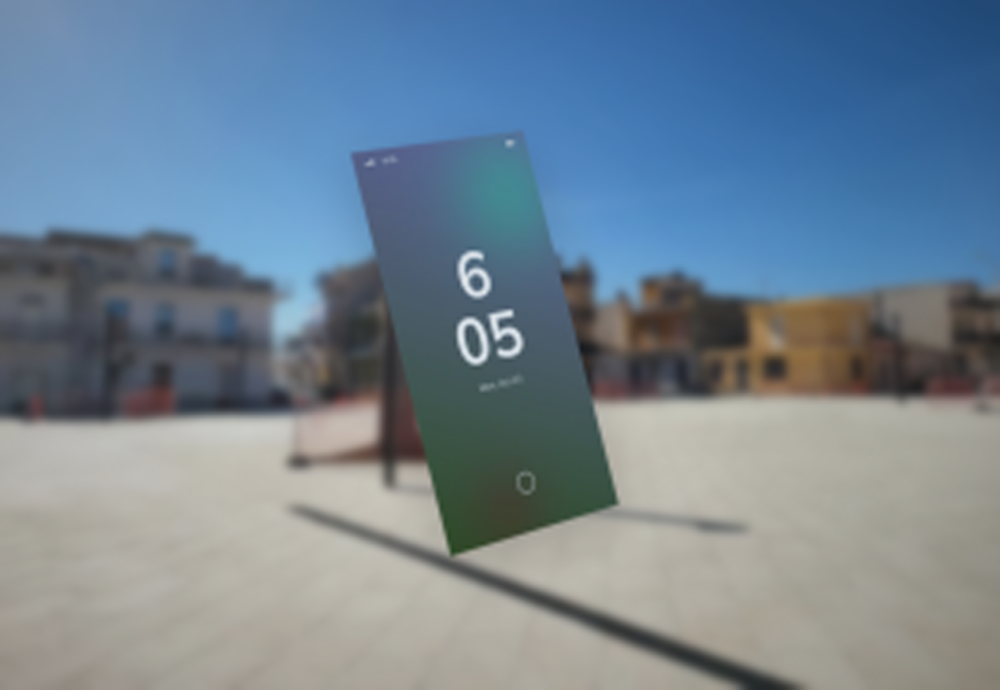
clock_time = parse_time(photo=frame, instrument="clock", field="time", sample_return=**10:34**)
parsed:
**6:05**
